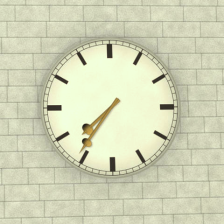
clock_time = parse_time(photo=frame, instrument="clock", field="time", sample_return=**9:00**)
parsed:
**7:36**
